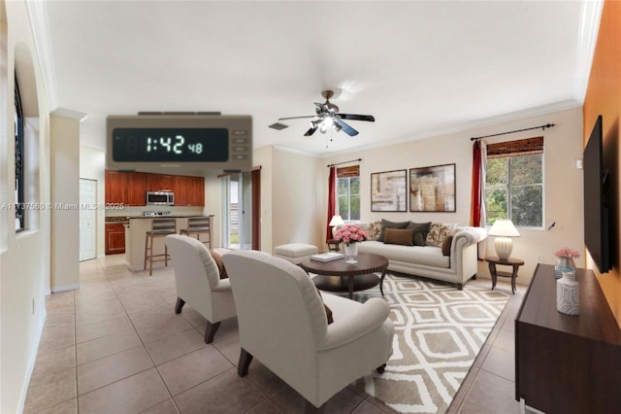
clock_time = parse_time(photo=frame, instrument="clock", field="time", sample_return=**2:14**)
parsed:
**1:42**
